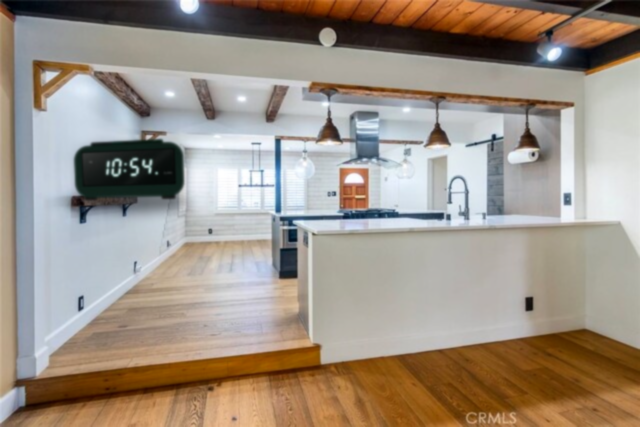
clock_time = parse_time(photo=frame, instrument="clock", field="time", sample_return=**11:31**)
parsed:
**10:54**
